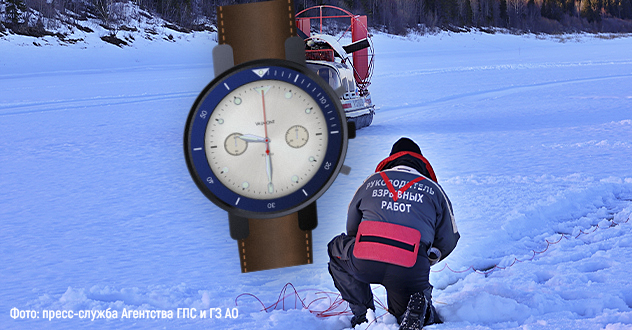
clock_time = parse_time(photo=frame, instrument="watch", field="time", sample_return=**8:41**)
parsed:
**9:30**
